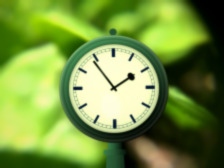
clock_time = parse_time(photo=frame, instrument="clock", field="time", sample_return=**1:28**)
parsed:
**1:54**
